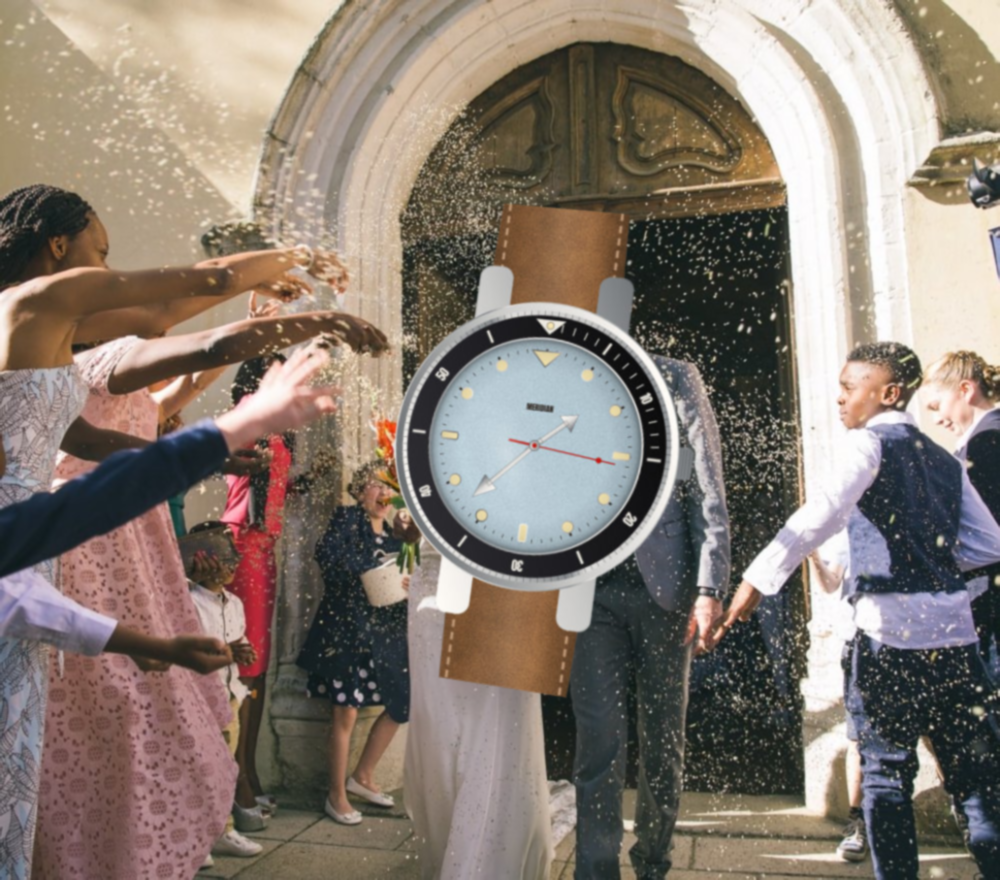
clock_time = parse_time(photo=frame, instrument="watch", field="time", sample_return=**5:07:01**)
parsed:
**1:37:16**
